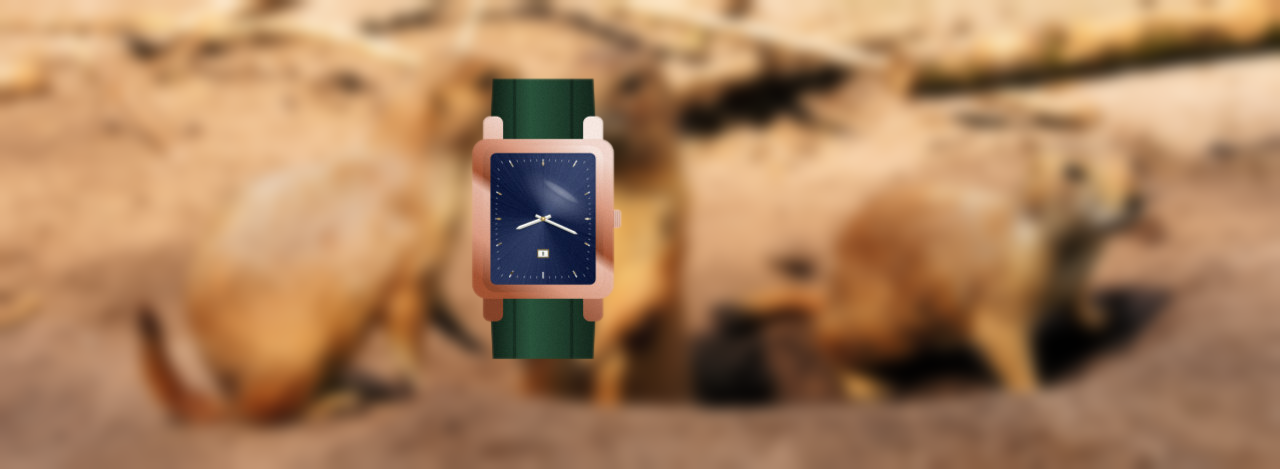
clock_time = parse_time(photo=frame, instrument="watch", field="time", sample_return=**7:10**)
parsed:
**8:19**
